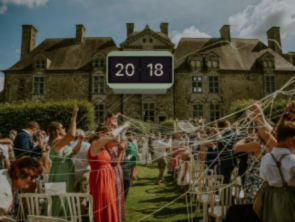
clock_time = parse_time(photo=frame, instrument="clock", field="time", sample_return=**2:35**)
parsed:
**20:18**
